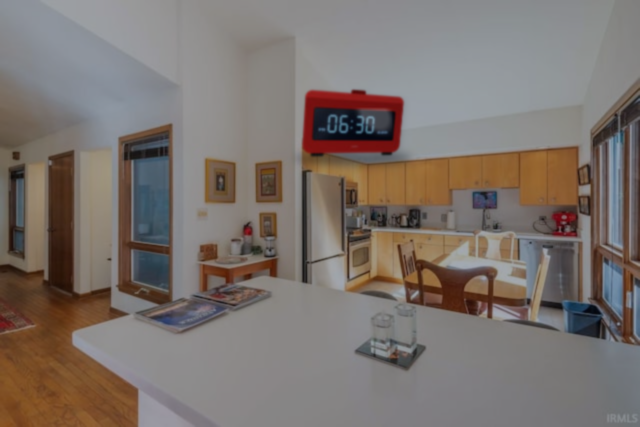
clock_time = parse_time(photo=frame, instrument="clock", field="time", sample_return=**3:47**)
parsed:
**6:30**
